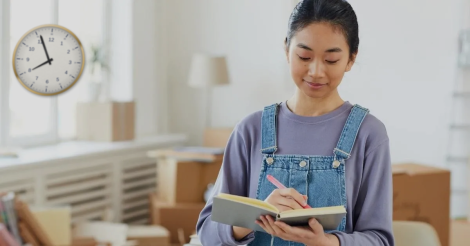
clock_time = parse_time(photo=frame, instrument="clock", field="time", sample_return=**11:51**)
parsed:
**7:56**
